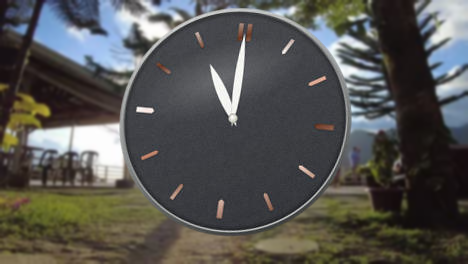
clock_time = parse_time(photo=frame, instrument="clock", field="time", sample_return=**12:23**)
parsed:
**11:00**
